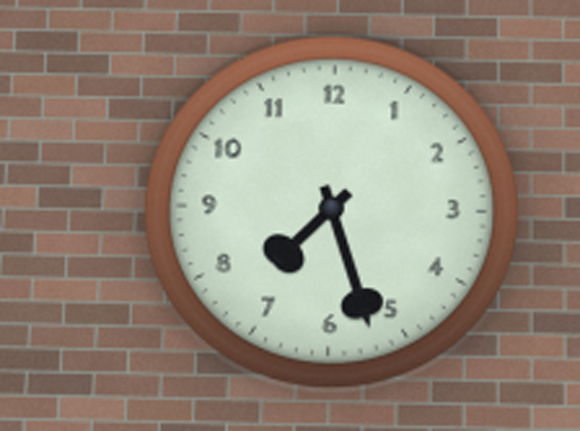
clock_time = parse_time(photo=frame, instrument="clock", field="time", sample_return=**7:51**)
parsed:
**7:27**
